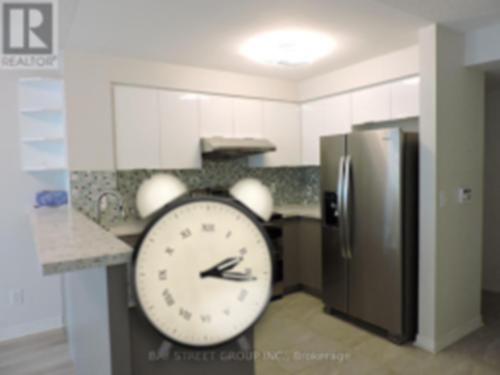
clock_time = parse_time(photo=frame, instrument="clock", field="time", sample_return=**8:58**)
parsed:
**2:16**
